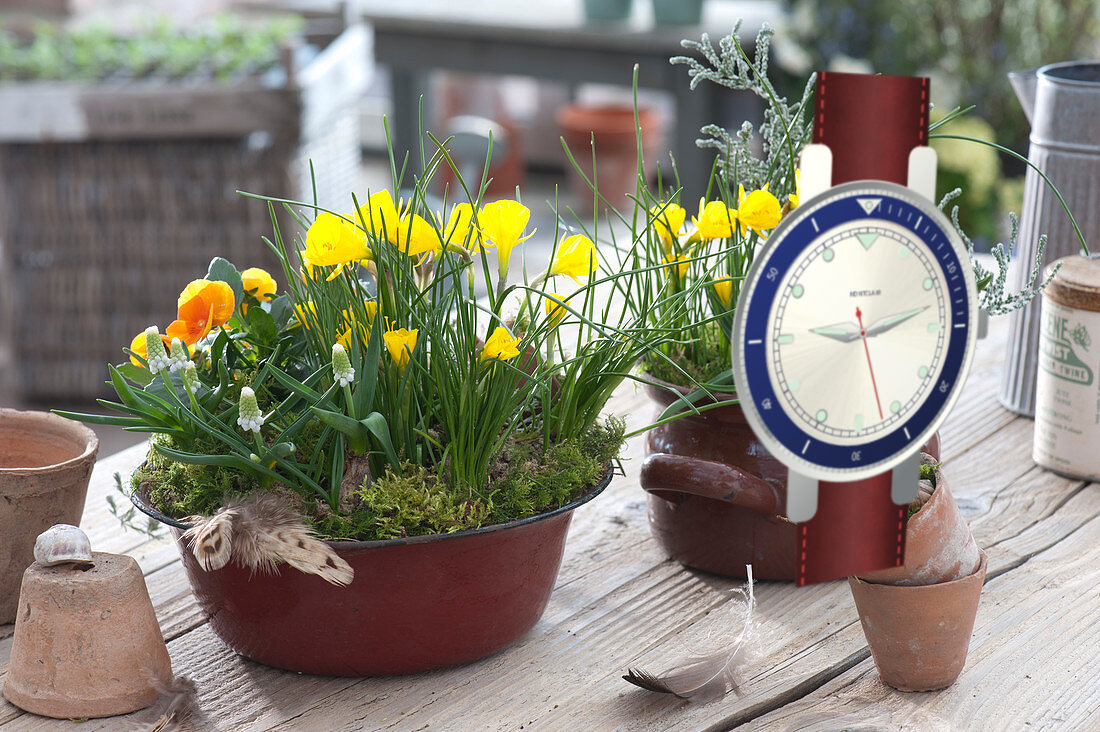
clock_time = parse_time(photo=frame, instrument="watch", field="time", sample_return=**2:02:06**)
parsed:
**9:12:27**
